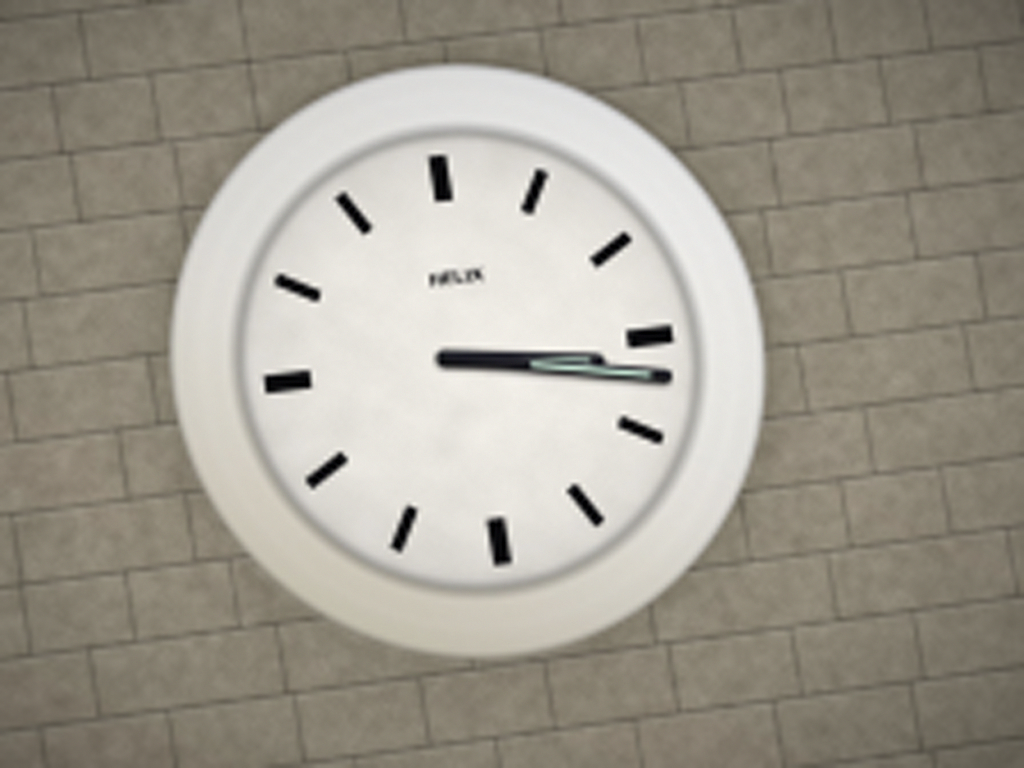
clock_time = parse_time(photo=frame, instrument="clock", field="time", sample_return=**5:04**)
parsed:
**3:17**
